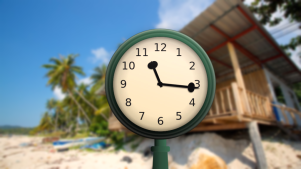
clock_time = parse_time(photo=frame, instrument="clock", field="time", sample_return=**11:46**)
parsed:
**11:16**
